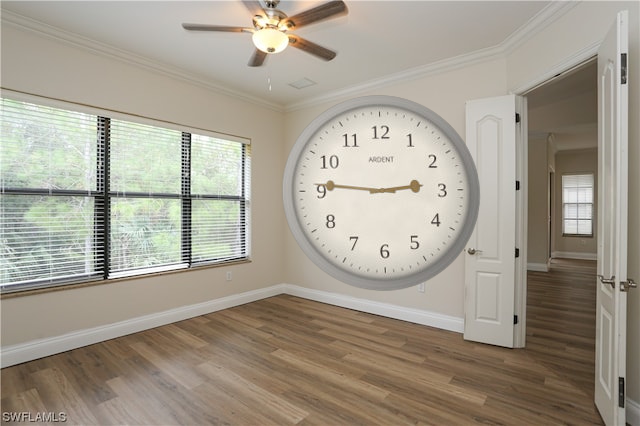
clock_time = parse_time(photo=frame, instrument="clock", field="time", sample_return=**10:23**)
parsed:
**2:46**
